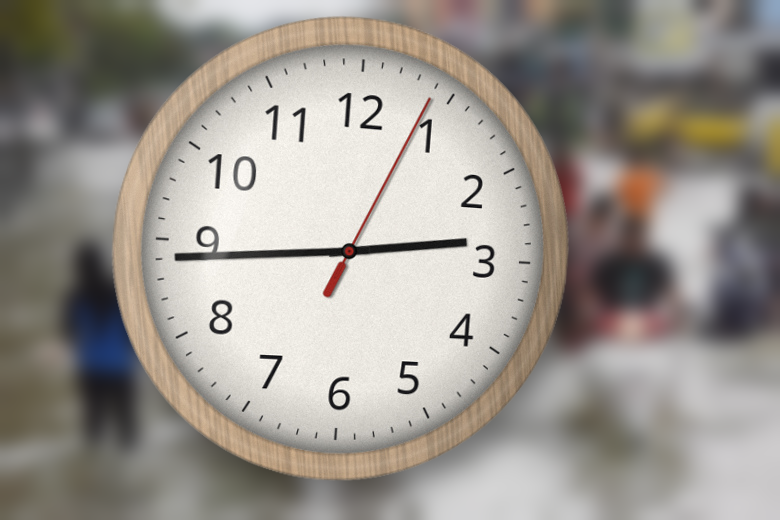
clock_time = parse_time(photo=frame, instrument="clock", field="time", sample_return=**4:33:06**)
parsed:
**2:44:04**
